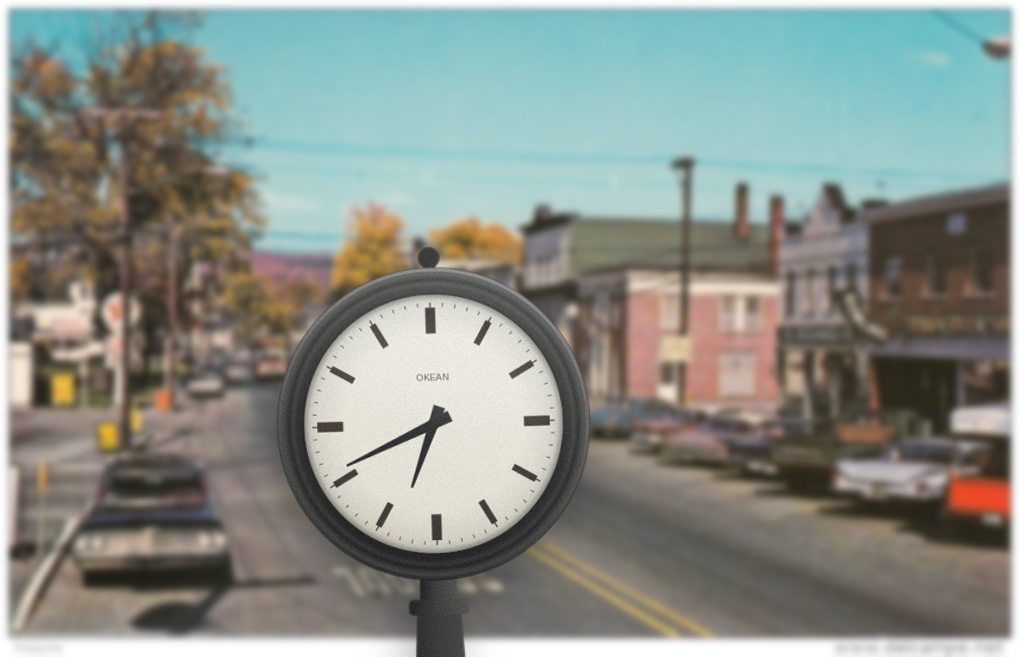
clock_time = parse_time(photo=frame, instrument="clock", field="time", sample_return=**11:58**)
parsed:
**6:41**
